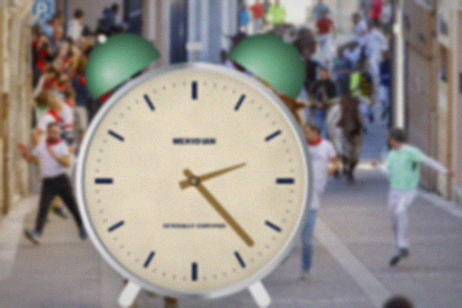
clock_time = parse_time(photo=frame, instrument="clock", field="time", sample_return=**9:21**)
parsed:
**2:23**
